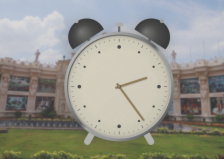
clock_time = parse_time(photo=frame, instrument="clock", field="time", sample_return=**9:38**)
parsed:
**2:24**
